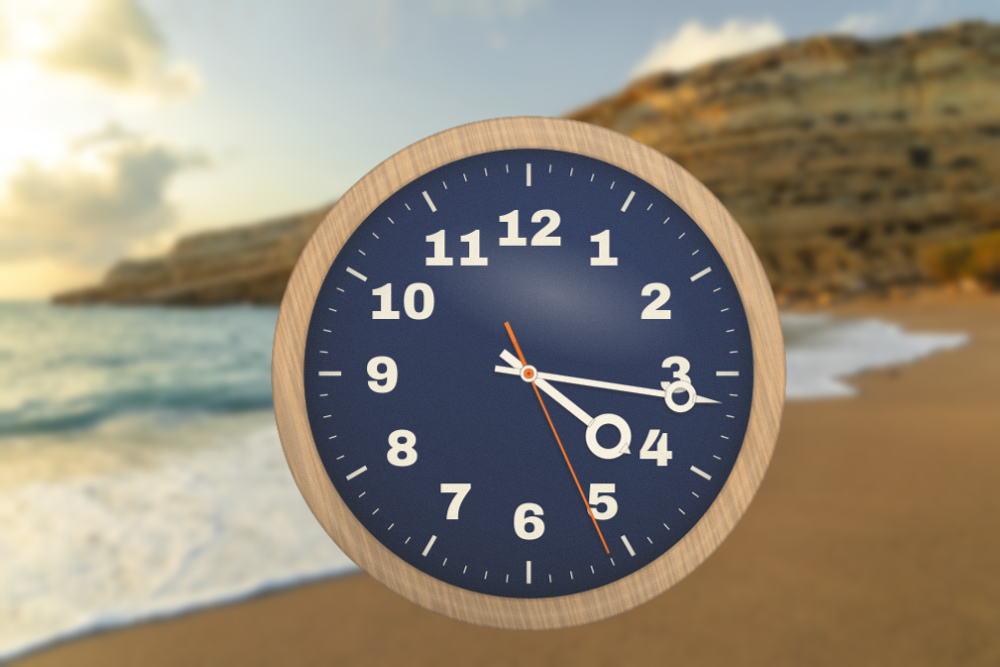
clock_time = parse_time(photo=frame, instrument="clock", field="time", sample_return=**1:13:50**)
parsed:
**4:16:26**
